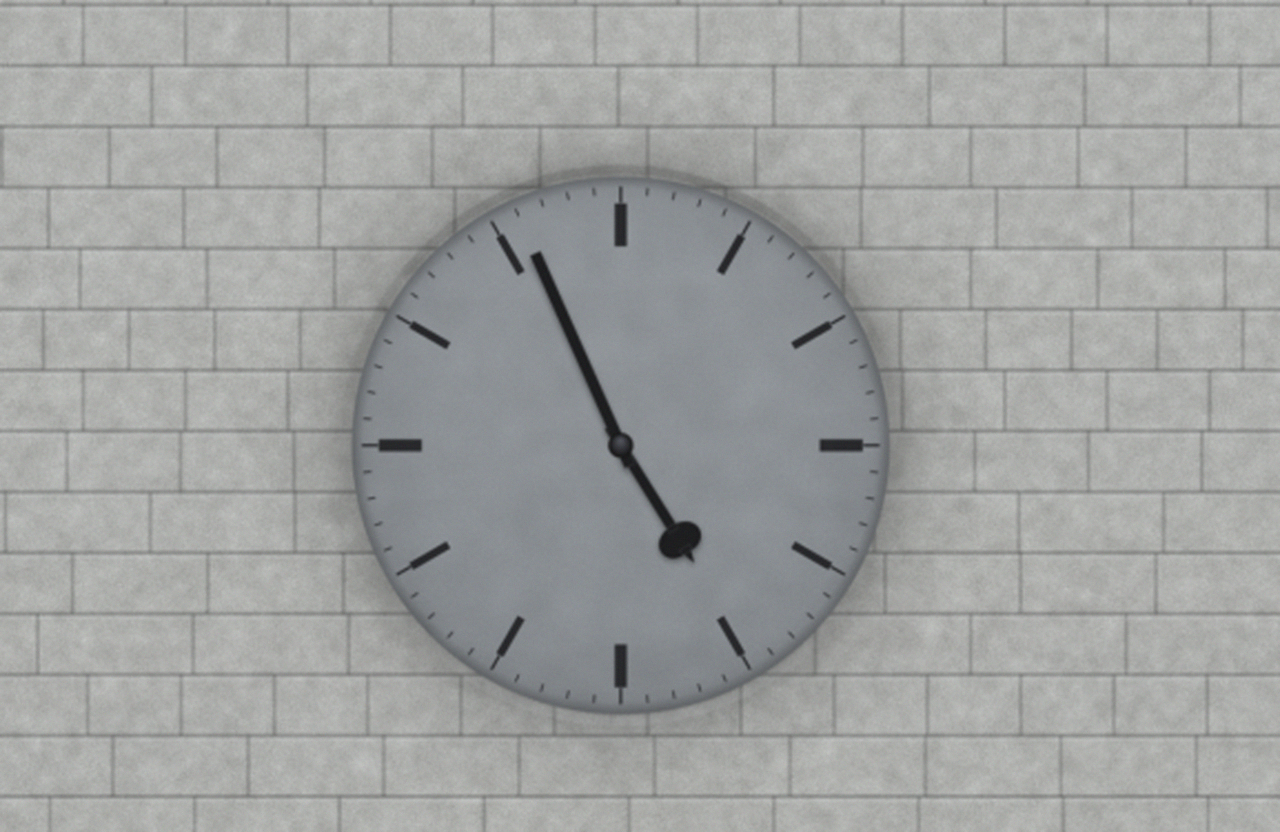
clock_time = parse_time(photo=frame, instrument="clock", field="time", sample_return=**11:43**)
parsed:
**4:56**
